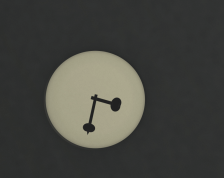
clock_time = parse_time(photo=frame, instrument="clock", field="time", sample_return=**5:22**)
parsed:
**3:32**
